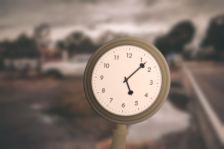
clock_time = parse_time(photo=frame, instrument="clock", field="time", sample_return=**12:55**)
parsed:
**5:07**
